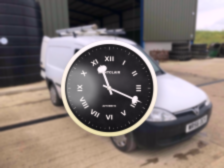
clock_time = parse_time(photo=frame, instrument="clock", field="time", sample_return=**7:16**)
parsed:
**11:19**
